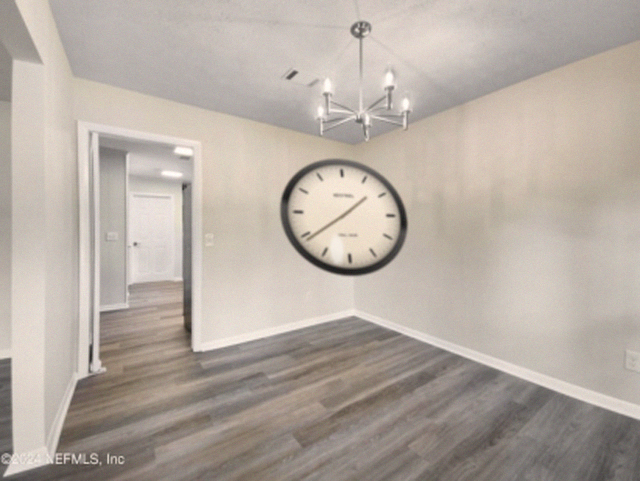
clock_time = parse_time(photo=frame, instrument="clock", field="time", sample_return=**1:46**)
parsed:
**1:39**
